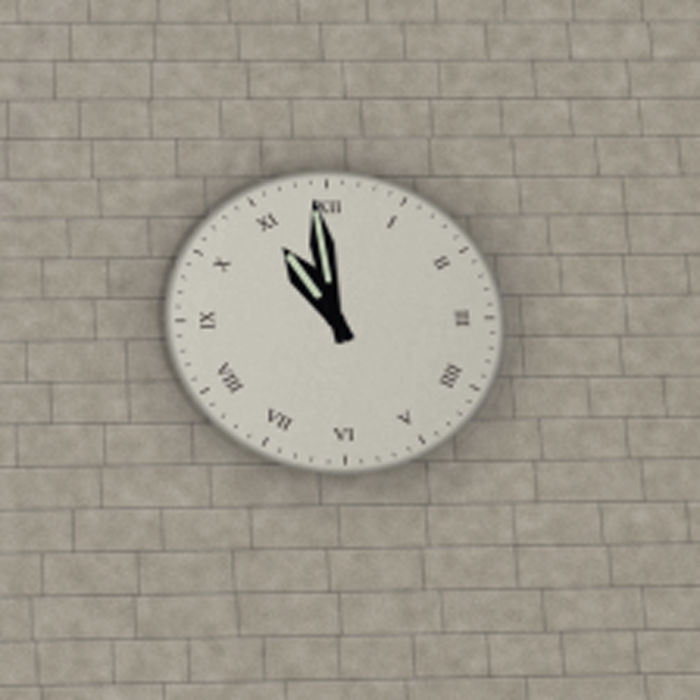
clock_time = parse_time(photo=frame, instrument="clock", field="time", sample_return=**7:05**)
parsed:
**10:59**
